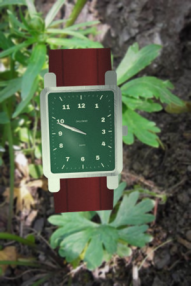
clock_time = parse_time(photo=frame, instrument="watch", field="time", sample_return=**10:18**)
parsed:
**9:49**
